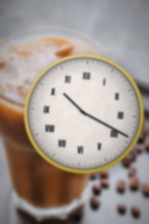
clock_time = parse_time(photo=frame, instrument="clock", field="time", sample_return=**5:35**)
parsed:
**10:19**
